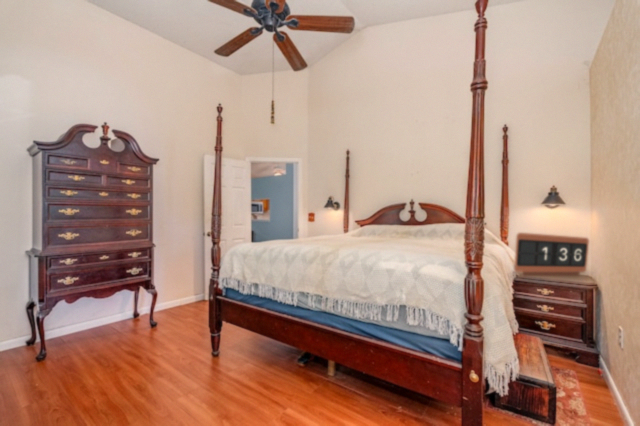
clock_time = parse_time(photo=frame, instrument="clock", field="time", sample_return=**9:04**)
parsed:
**1:36**
